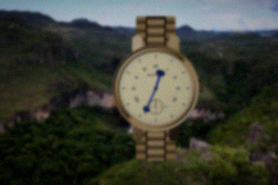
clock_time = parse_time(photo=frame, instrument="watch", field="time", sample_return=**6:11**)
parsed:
**12:34**
